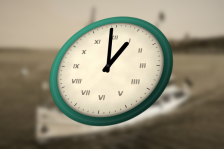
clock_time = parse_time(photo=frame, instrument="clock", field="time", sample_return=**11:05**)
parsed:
**12:59**
